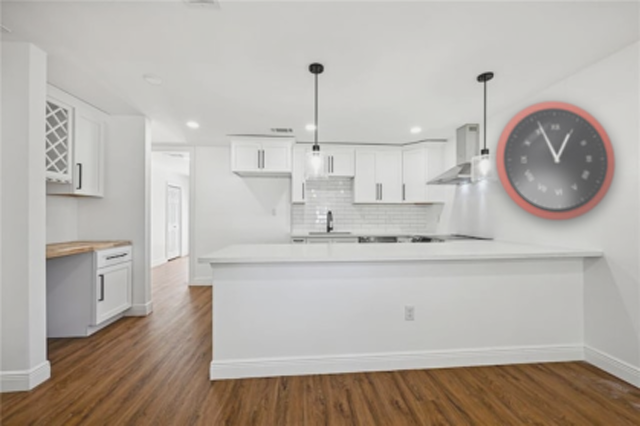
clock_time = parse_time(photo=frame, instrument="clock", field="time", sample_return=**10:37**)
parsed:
**12:56**
